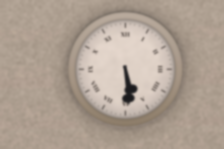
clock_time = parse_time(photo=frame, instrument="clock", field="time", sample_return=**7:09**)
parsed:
**5:29**
